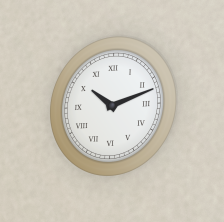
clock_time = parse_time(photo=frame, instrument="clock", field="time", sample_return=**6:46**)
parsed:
**10:12**
